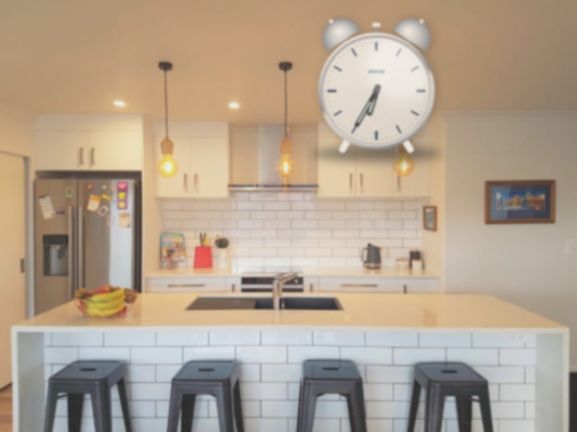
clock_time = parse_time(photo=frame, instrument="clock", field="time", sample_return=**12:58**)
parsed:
**6:35**
